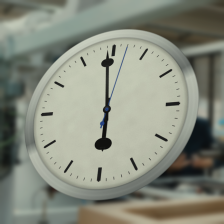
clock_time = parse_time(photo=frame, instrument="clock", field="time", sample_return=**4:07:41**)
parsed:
**5:59:02**
